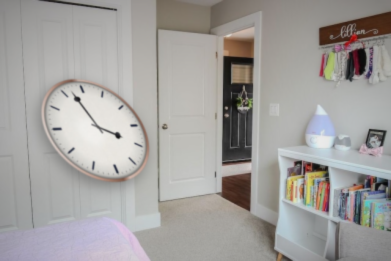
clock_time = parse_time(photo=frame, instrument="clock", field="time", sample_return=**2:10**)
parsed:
**3:57**
